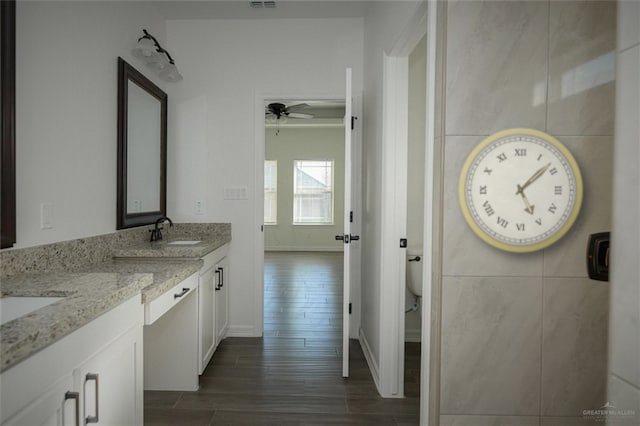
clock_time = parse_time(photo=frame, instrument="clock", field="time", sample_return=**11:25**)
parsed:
**5:08**
